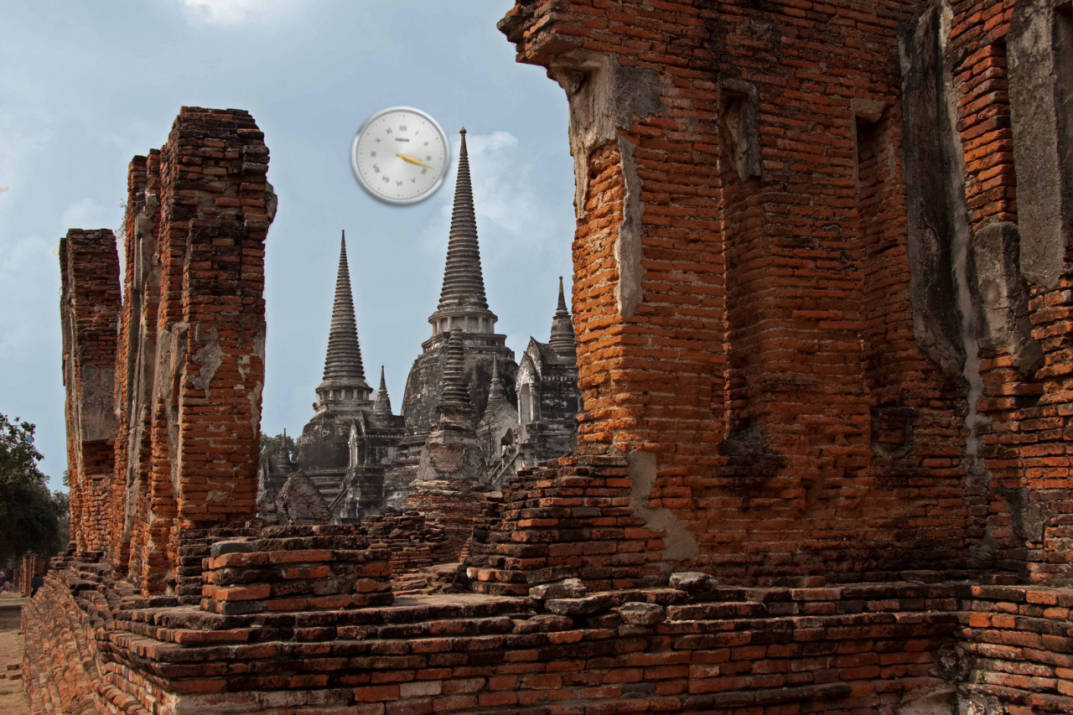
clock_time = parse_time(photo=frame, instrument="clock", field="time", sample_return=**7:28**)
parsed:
**3:18**
